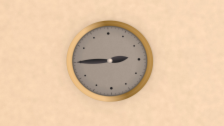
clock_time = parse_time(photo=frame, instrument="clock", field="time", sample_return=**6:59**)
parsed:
**2:45**
